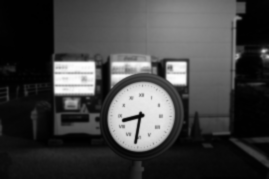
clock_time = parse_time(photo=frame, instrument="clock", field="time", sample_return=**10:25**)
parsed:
**8:31**
